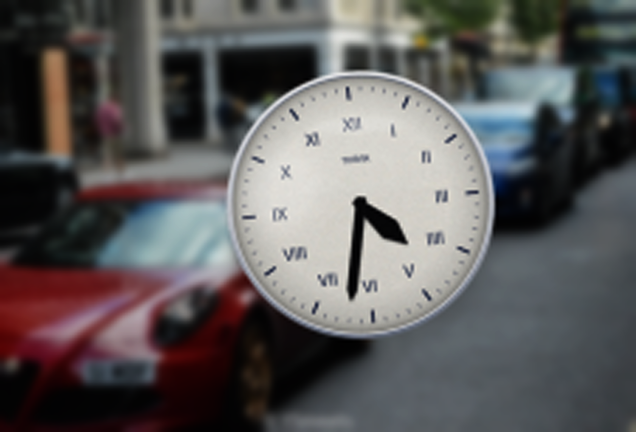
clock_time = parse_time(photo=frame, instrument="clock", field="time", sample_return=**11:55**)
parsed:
**4:32**
